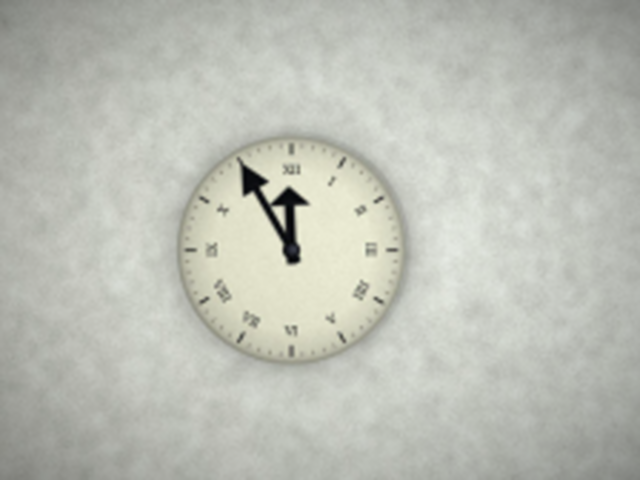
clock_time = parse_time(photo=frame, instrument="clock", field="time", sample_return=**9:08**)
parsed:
**11:55**
